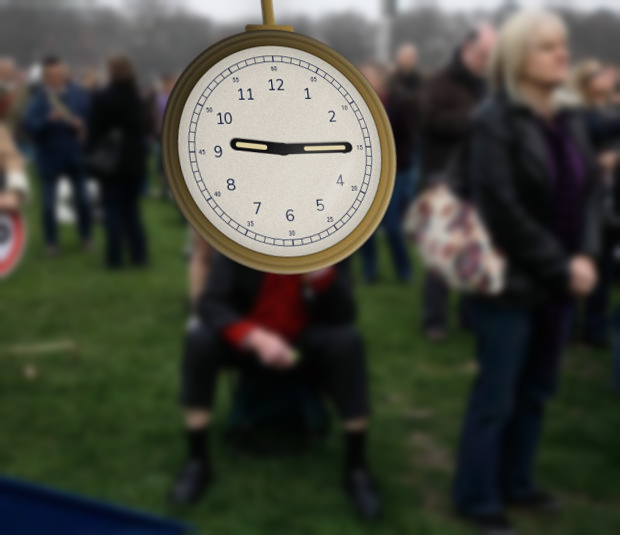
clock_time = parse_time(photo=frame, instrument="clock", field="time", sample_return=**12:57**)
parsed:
**9:15**
